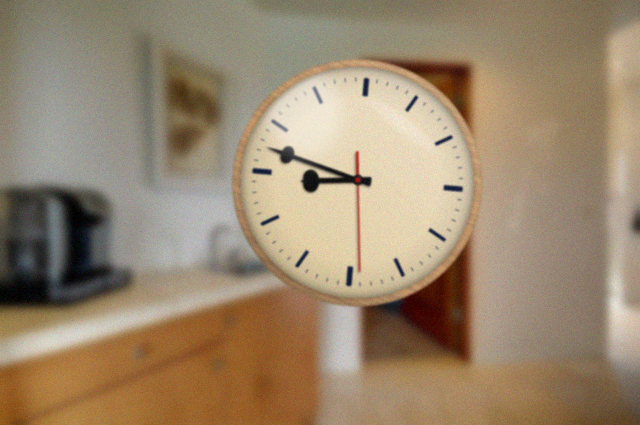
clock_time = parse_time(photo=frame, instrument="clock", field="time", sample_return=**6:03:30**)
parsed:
**8:47:29**
